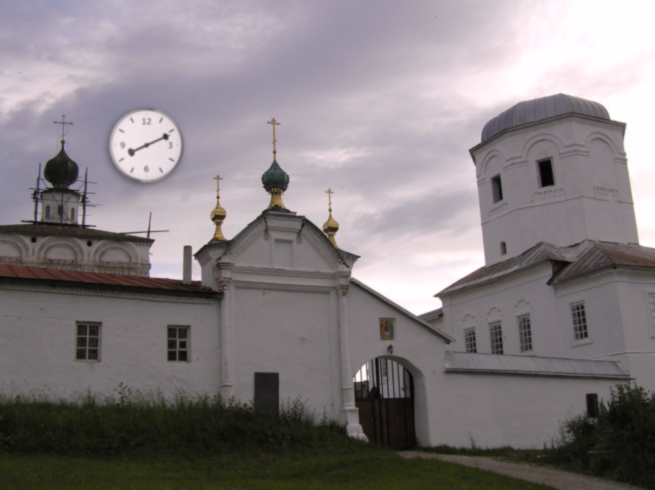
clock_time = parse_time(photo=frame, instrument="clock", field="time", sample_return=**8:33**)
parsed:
**8:11**
